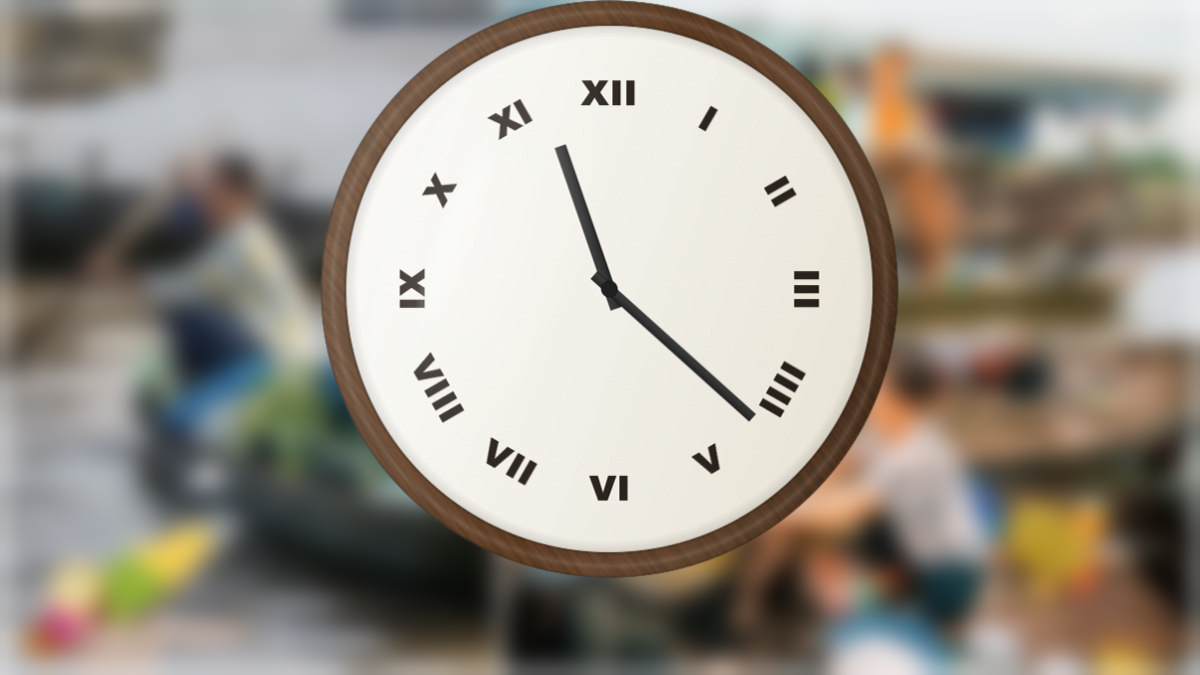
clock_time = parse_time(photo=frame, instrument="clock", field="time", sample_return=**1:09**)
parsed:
**11:22**
